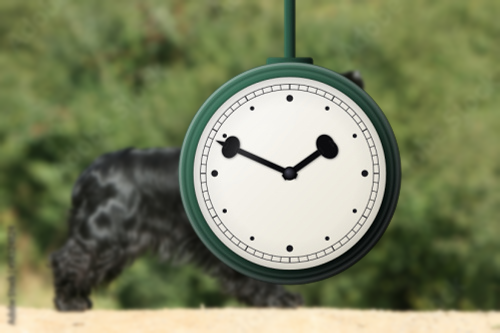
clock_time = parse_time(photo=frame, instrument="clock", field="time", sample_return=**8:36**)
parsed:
**1:49**
